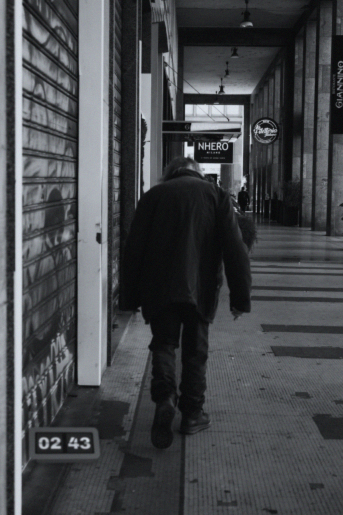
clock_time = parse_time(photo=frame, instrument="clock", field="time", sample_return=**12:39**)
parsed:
**2:43**
